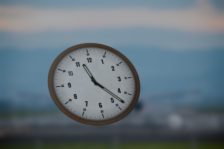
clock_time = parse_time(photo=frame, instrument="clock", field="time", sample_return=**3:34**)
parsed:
**11:23**
